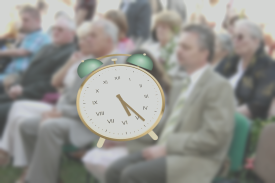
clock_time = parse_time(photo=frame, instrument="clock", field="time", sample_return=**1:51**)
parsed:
**5:24**
